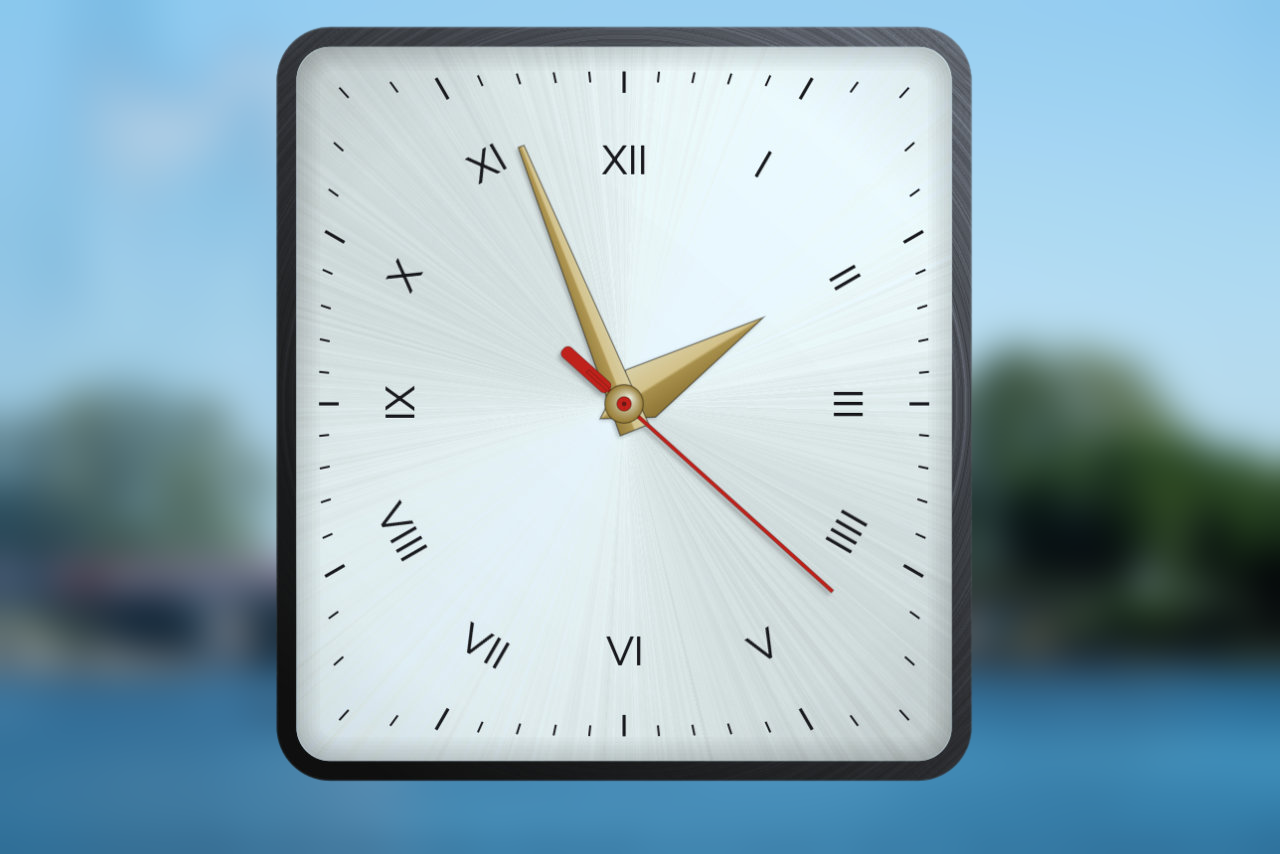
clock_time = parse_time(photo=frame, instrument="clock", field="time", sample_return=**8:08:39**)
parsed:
**1:56:22**
